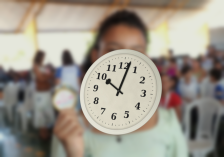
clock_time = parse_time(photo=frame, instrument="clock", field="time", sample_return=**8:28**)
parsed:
**10:02**
